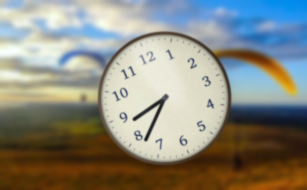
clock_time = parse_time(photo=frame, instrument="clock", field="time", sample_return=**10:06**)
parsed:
**8:38**
